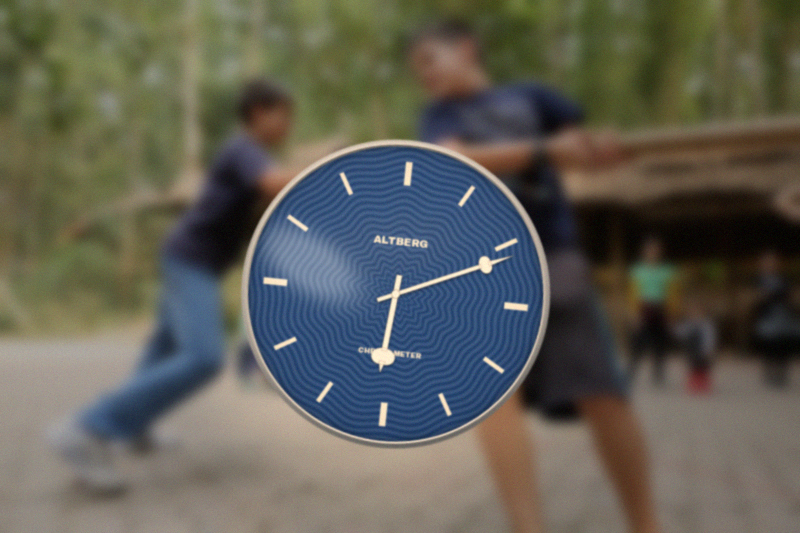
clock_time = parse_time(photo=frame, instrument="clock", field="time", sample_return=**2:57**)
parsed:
**6:11**
